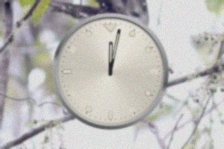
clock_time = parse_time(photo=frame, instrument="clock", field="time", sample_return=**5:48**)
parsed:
**12:02**
